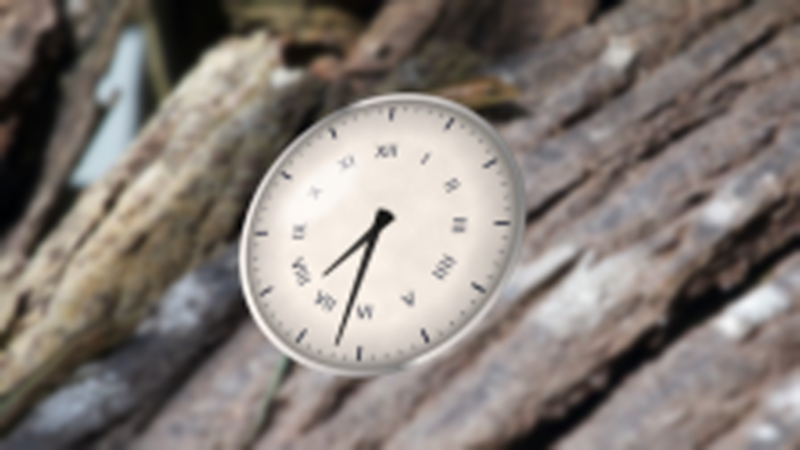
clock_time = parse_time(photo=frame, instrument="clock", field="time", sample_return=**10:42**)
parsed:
**7:32**
